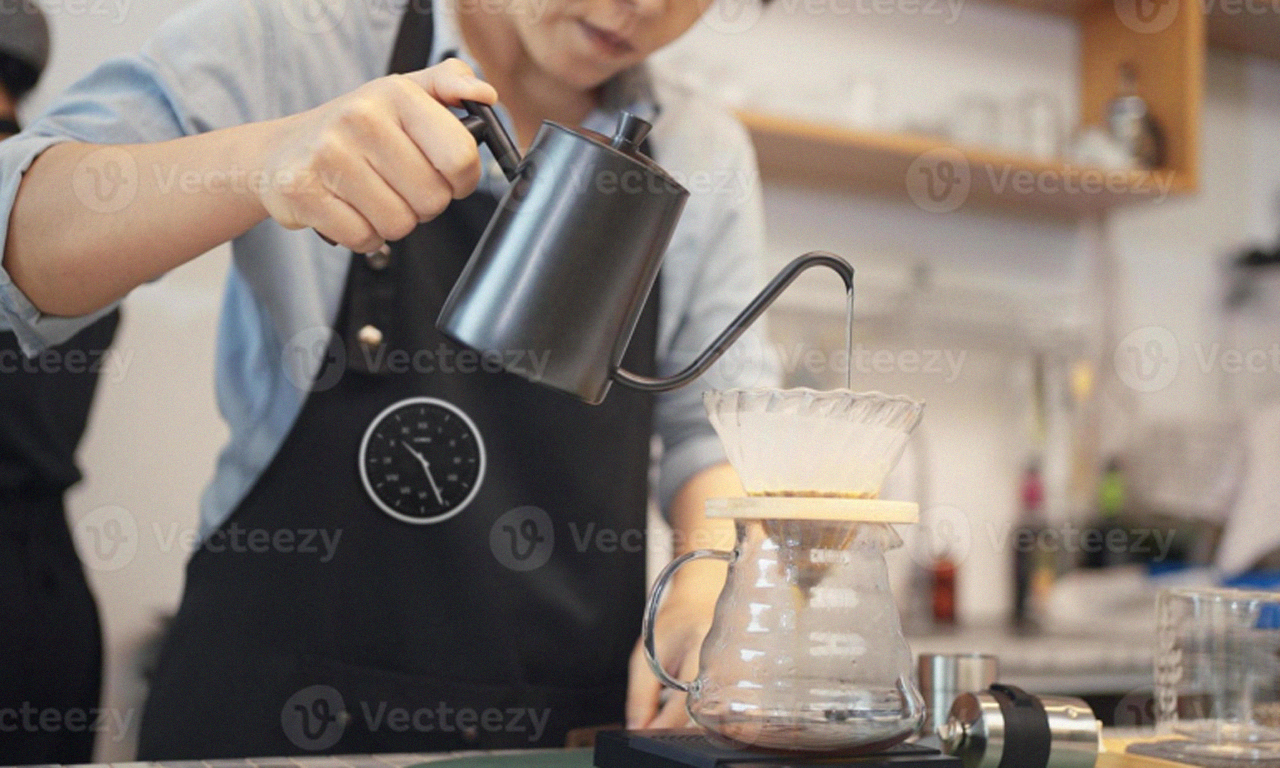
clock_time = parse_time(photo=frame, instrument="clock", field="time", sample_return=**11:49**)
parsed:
**10:26**
